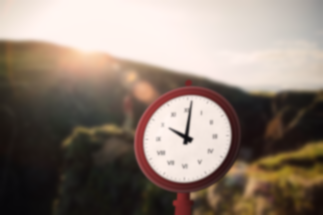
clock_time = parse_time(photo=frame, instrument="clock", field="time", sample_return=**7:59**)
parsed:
**10:01**
